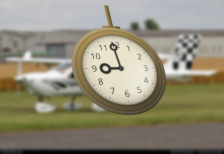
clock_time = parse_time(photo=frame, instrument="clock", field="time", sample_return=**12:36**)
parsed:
**8:59**
